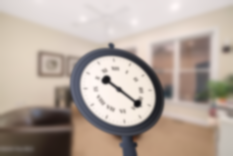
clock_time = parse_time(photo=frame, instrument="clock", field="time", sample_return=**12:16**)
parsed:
**10:22**
